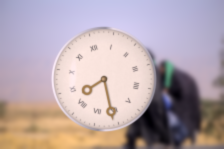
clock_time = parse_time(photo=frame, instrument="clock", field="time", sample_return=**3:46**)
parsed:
**8:31**
